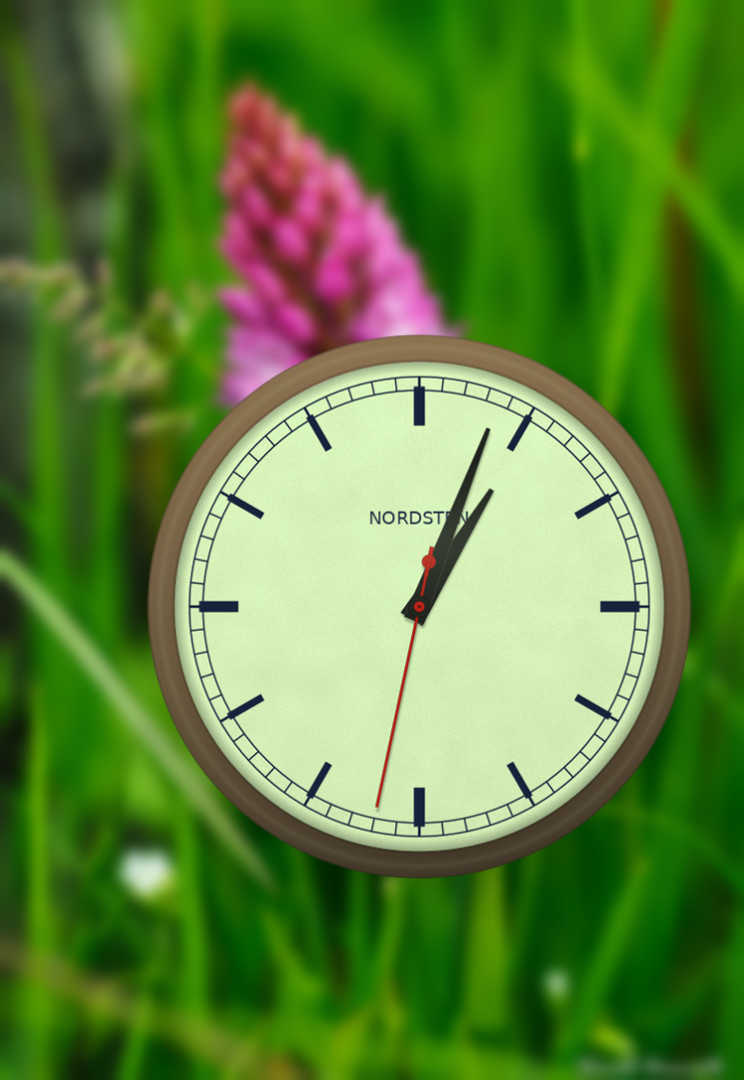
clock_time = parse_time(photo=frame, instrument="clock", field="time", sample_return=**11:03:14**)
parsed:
**1:03:32**
